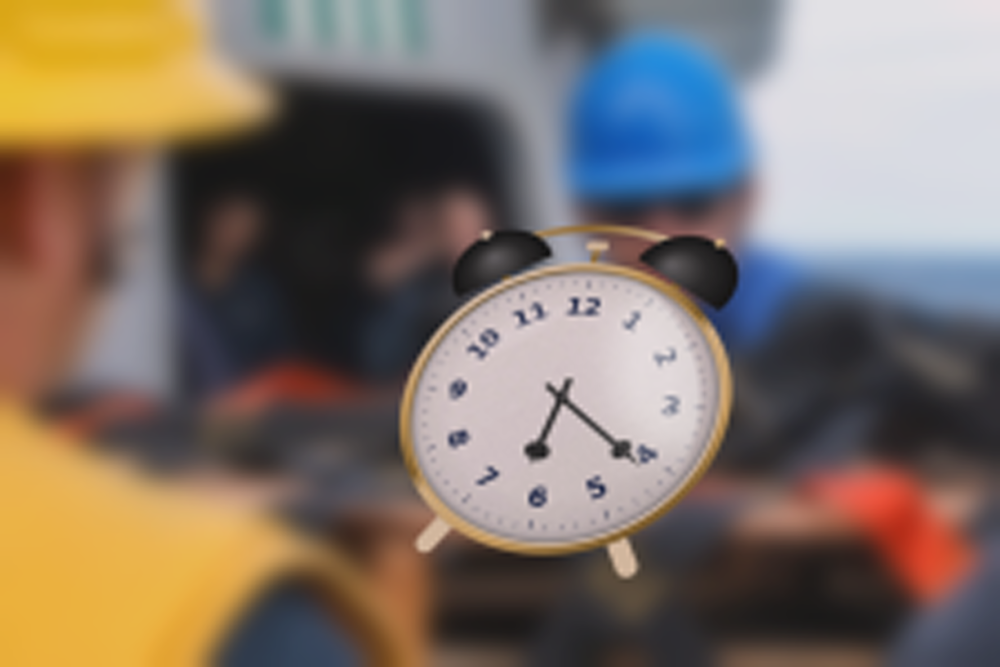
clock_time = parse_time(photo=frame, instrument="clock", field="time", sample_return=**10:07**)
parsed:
**6:21**
